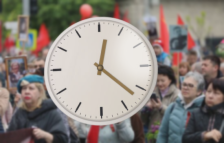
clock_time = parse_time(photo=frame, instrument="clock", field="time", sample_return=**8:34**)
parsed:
**12:22**
